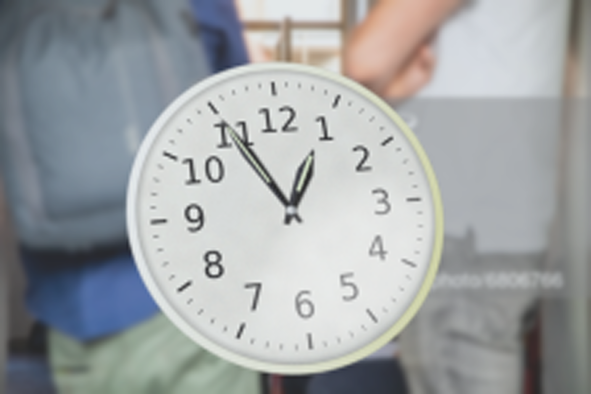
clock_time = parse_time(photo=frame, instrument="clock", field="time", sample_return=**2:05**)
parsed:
**12:55**
